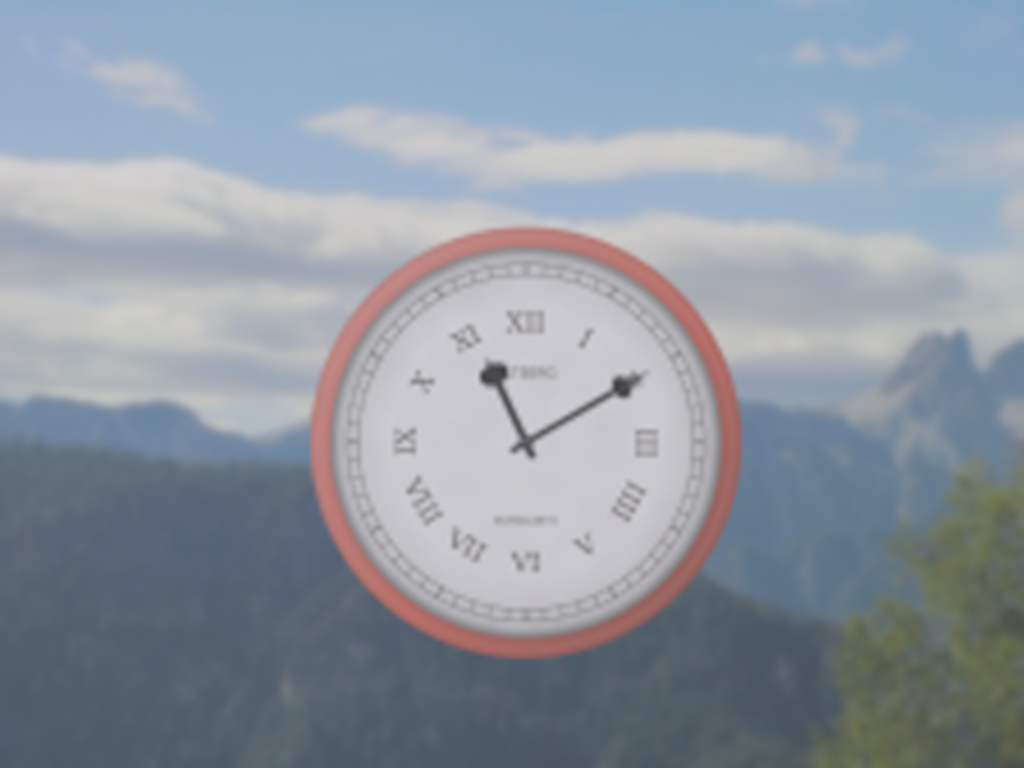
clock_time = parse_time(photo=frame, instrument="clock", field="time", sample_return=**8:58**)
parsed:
**11:10**
